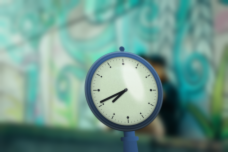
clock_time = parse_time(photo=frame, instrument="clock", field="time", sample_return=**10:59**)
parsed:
**7:41**
